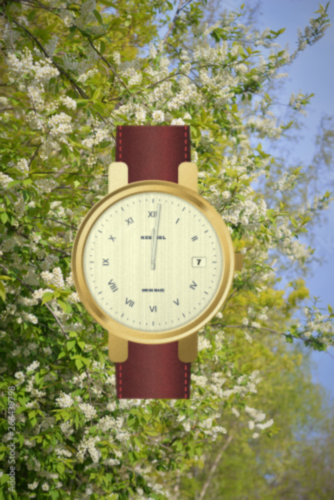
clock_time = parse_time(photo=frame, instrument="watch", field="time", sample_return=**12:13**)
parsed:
**12:01**
